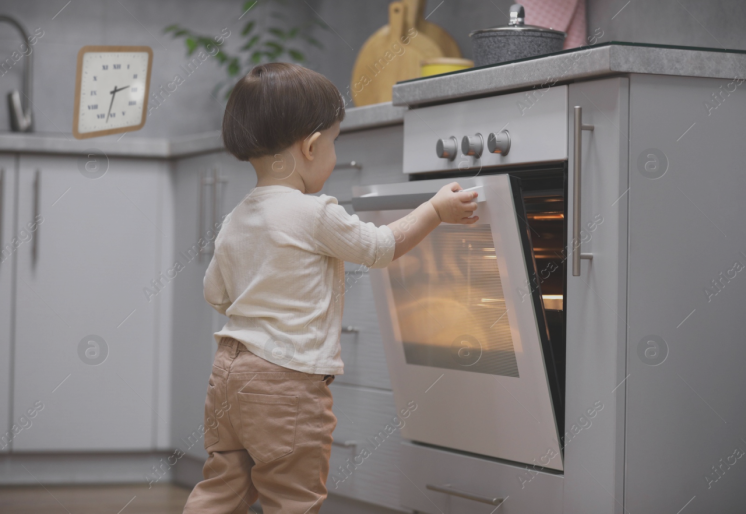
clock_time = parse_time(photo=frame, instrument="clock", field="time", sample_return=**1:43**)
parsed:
**2:32**
